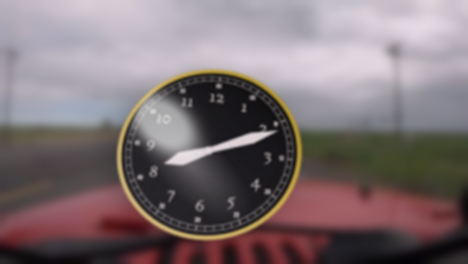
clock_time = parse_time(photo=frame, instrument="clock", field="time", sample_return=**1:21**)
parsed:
**8:11**
